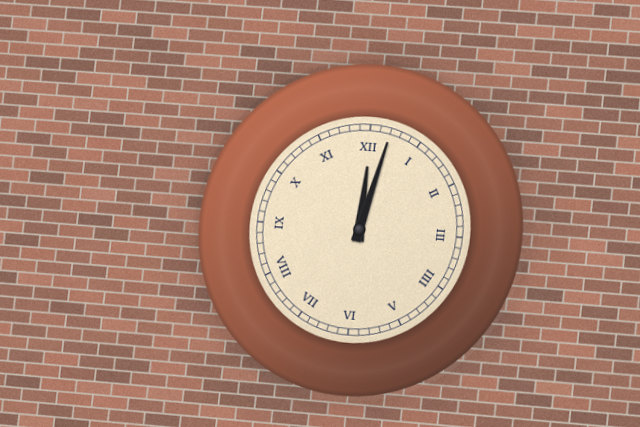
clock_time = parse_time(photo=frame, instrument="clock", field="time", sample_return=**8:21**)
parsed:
**12:02**
